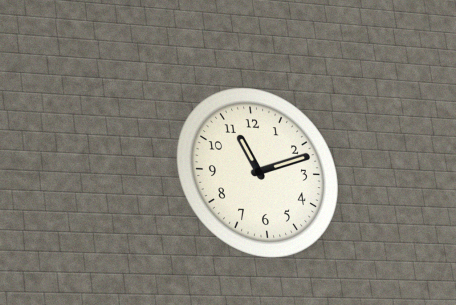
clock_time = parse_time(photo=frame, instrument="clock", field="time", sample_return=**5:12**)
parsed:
**11:12**
